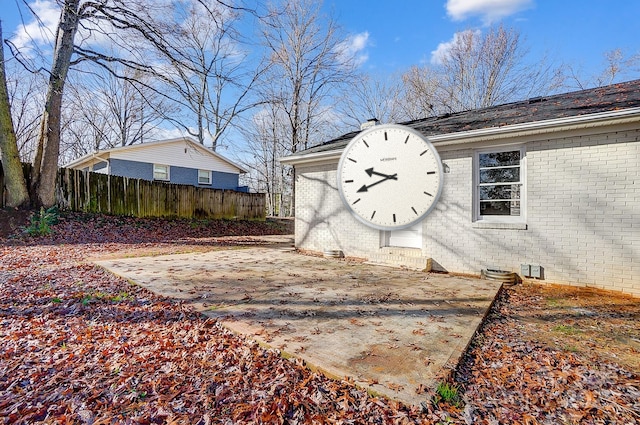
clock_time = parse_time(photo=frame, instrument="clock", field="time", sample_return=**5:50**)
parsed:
**9:42**
